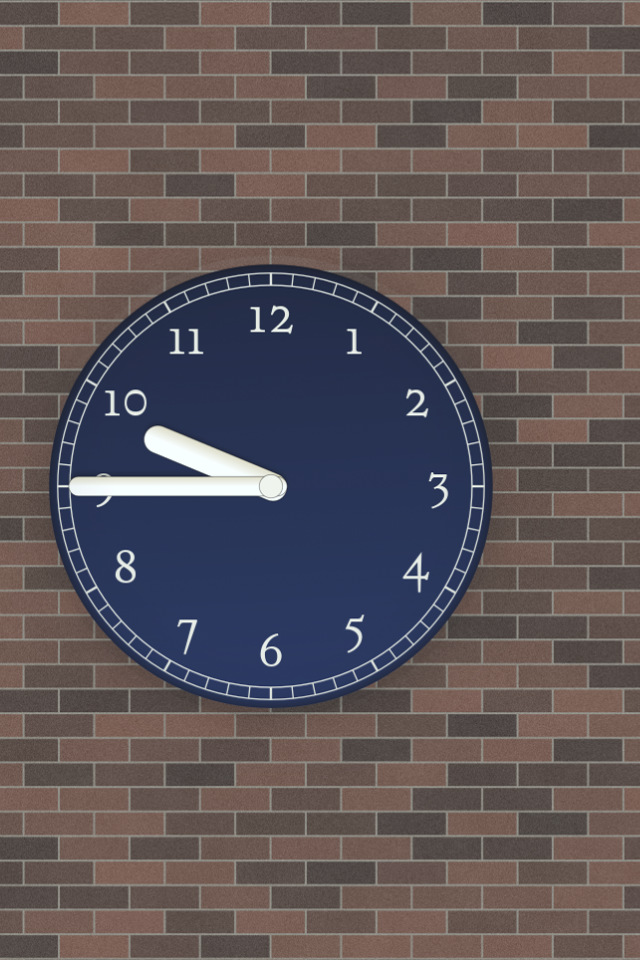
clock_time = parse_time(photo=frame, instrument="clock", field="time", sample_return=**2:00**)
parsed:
**9:45**
